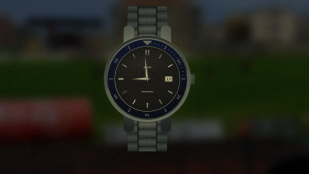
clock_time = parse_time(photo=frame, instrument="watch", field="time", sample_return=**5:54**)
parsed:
**8:59**
